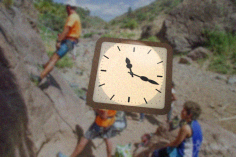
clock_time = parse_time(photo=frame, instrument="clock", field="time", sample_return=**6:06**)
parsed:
**11:18**
